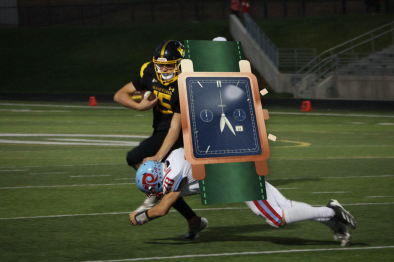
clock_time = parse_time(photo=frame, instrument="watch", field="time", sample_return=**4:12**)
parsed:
**6:26**
